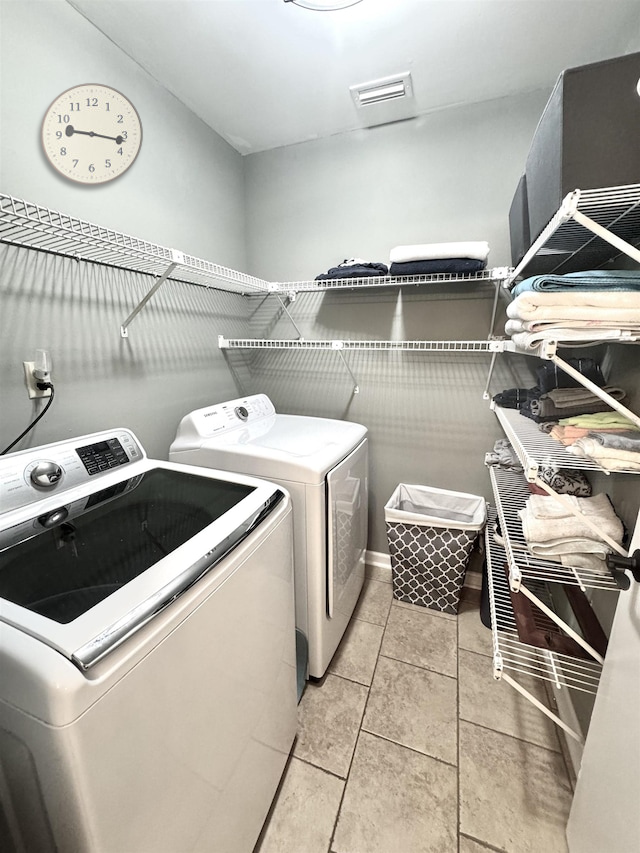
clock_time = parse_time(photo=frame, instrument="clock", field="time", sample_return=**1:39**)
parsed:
**9:17**
